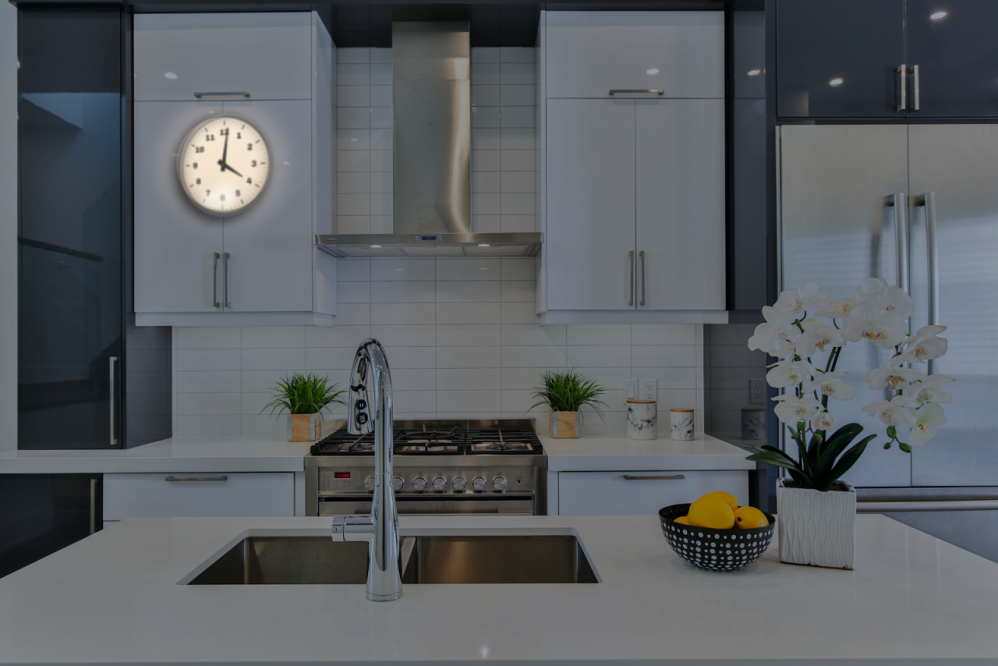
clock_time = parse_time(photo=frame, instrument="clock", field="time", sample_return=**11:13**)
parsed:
**4:01**
